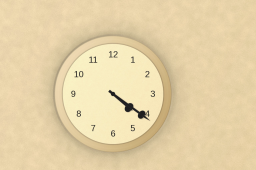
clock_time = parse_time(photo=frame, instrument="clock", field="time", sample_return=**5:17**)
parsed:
**4:21**
